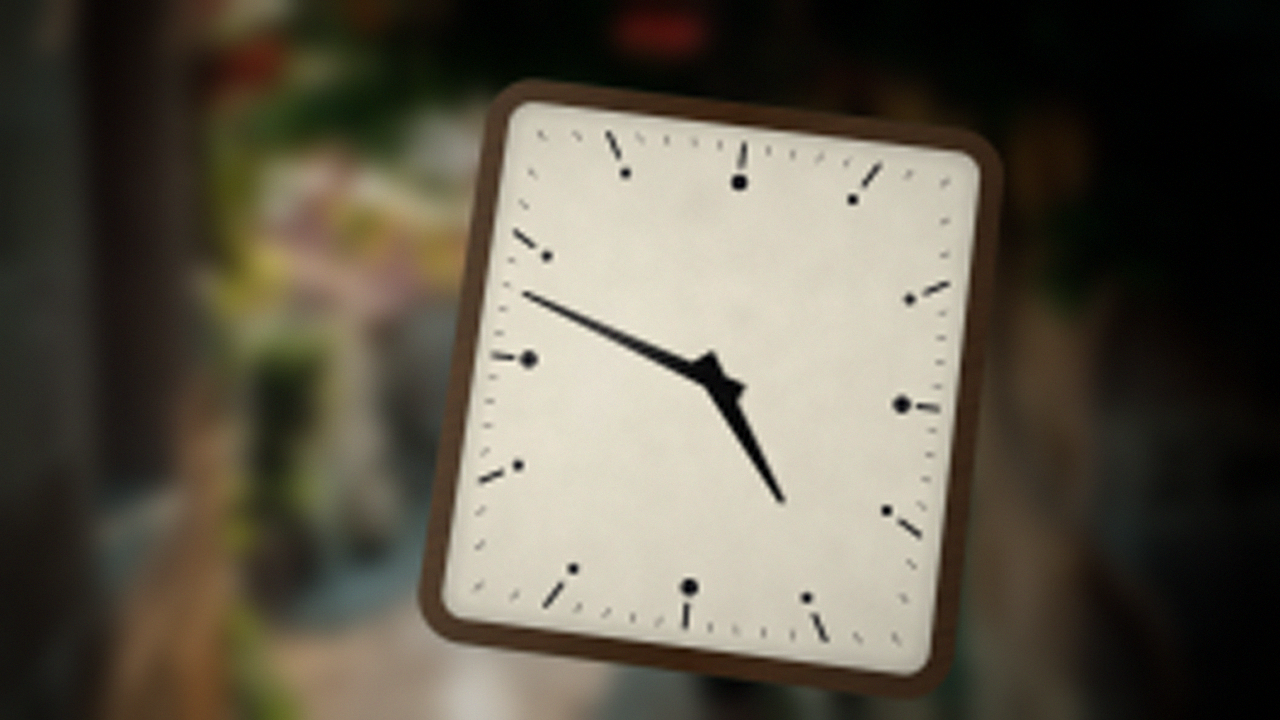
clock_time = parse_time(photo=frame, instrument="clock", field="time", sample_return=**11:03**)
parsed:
**4:48**
